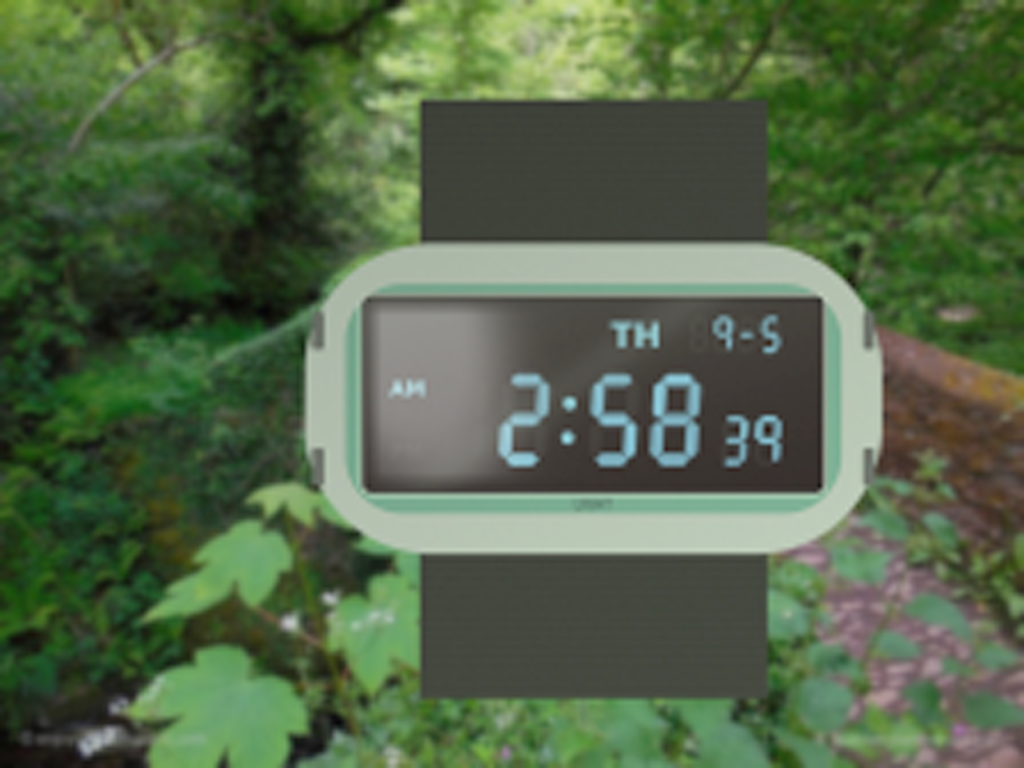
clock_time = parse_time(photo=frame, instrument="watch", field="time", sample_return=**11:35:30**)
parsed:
**2:58:39**
